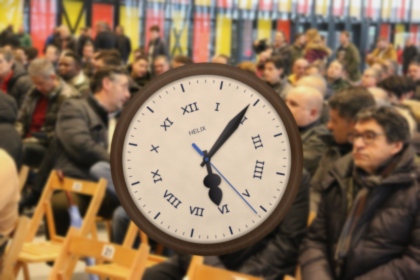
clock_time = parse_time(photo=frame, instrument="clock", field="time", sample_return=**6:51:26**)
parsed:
**6:09:26**
